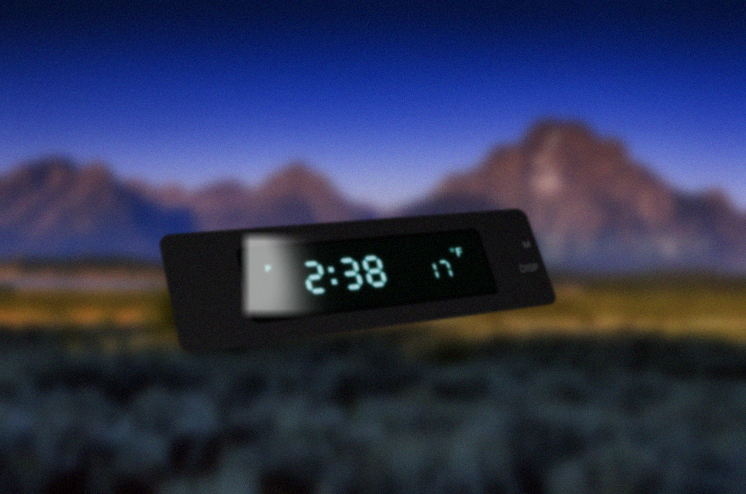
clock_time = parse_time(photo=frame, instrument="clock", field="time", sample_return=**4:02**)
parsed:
**2:38**
